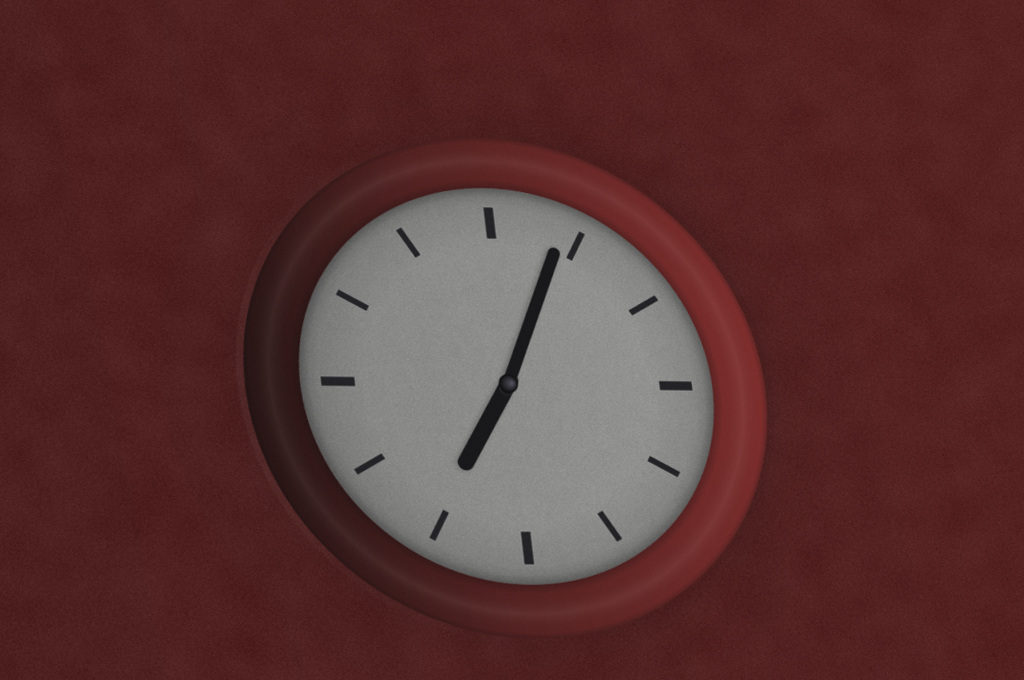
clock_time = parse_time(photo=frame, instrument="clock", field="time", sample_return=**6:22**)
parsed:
**7:04**
